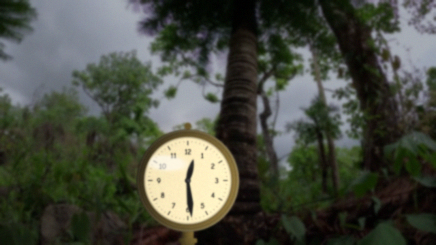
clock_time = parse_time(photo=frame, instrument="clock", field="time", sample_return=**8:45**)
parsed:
**12:29**
